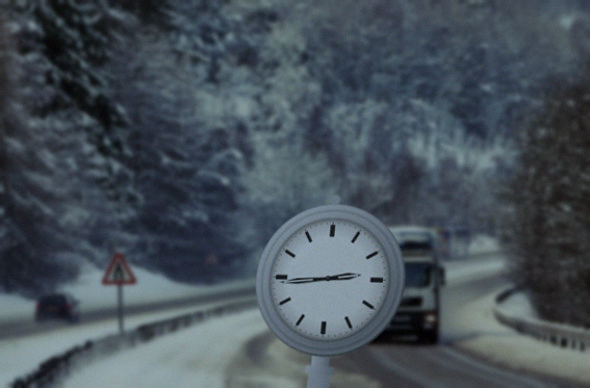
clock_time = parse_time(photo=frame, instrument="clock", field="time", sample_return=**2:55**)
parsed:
**2:44**
